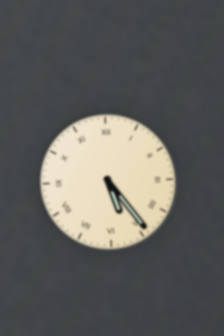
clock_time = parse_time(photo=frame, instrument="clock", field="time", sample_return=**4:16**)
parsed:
**5:24**
